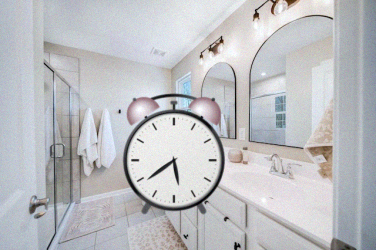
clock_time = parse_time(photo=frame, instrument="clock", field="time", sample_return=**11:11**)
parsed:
**5:39**
